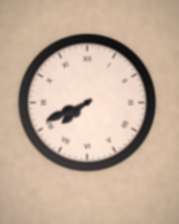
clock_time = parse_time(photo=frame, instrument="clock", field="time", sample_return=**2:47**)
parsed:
**7:41**
